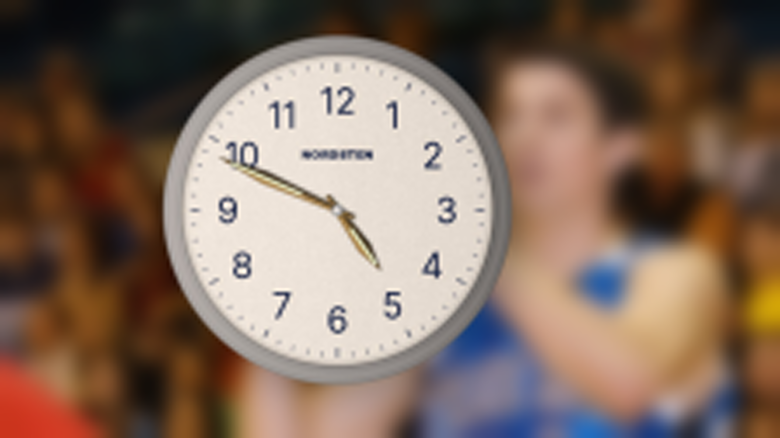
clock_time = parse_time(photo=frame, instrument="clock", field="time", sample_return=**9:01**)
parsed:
**4:49**
